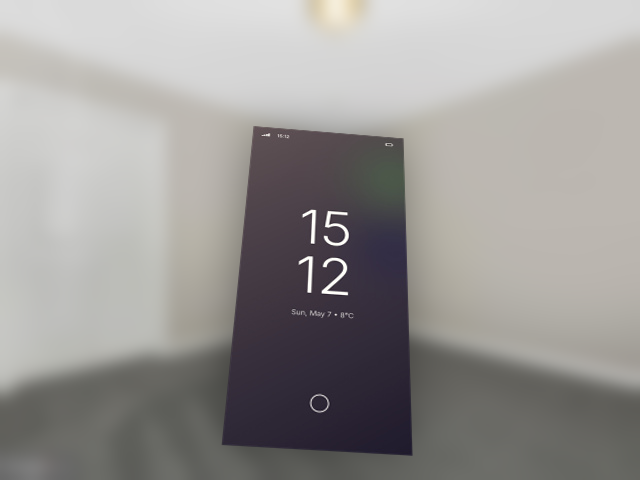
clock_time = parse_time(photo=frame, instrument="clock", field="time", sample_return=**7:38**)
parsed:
**15:12**
